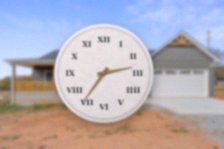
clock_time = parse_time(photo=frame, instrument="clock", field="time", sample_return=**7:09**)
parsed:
**2:36**
